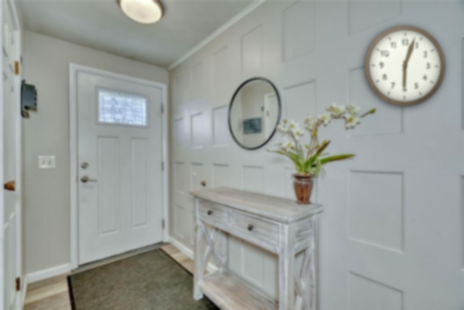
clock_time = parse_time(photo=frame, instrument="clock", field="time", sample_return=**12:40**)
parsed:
**6:03**
